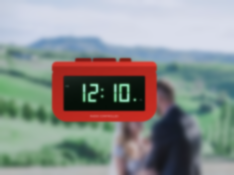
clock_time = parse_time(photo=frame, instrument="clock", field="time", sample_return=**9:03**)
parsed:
**12:10**
